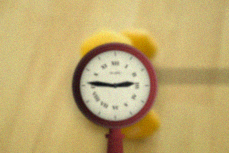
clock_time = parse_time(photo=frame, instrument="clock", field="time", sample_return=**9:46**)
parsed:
**2:46**
